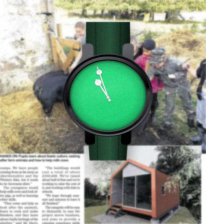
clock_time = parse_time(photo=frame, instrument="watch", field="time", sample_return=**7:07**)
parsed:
**10:57**
